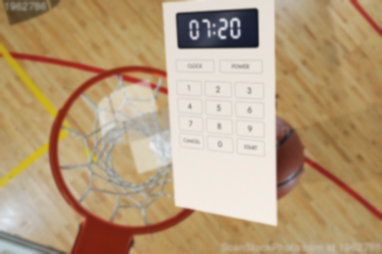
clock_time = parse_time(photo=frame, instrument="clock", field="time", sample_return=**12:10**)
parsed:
**7:20**
